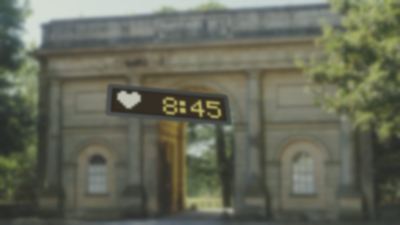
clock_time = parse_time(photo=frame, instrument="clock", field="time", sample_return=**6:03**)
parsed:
**8:45**
